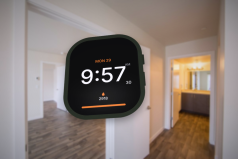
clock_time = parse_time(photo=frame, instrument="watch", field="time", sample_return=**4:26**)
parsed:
**9:57**
